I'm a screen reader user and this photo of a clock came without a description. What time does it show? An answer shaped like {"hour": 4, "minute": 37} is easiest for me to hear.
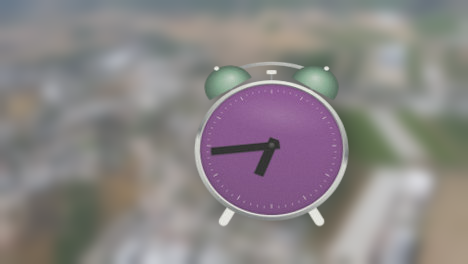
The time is {"hour": 6, "minute": 44}
